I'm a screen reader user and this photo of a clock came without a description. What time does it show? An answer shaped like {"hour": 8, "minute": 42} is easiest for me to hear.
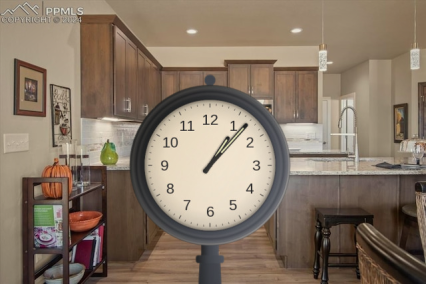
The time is {"hour": 1, "minute": 7}
